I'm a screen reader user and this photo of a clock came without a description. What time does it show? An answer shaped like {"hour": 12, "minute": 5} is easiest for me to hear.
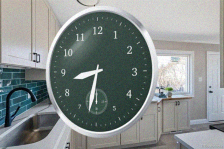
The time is {"hour": 8, "minute": 32}
